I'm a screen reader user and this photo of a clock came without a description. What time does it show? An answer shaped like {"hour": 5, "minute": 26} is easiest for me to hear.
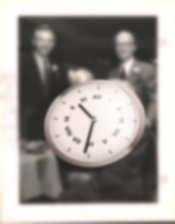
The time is {"hour": 10, "minute": 31}
